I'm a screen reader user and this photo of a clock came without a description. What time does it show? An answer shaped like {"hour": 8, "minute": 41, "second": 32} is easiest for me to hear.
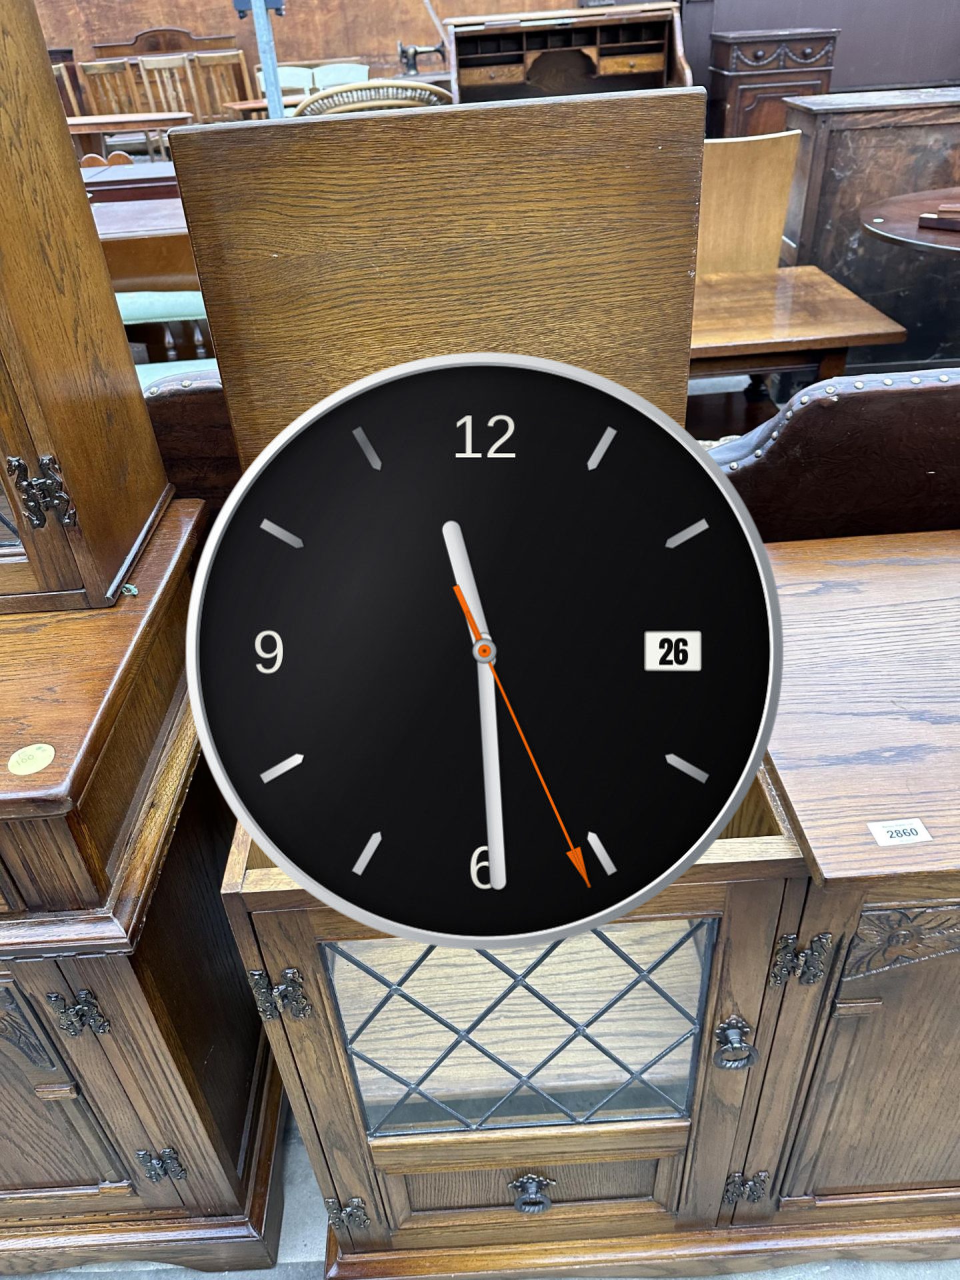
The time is {"hour": 11, "minute": 29, "second": 26}
